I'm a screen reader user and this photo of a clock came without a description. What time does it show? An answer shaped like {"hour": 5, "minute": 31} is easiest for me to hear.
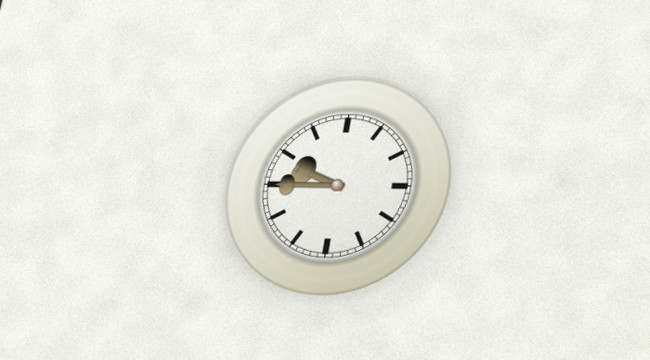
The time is {"hour": 9, "minute": 45}
